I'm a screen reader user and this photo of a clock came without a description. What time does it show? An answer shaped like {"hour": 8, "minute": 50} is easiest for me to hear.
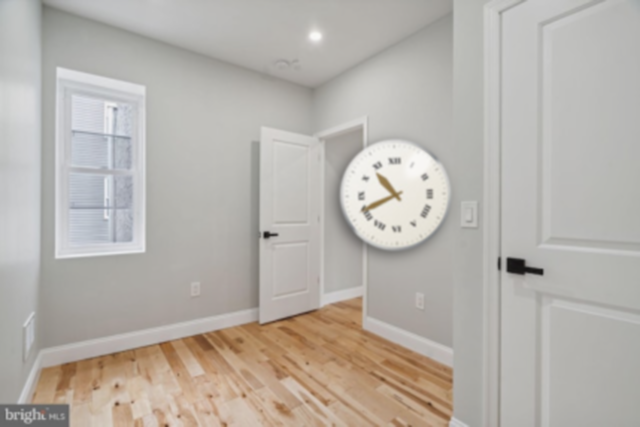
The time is {"hour": 10, "minute": 41}
